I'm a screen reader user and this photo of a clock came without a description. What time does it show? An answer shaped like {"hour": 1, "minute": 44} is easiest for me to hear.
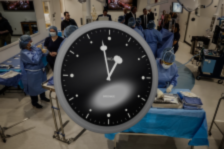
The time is {"hour": 12, "minute": 58}
